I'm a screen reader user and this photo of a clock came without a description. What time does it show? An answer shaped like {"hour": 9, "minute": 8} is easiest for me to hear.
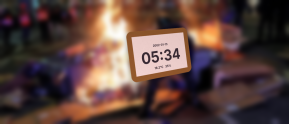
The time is {"hour": 5, "minute": 34}
